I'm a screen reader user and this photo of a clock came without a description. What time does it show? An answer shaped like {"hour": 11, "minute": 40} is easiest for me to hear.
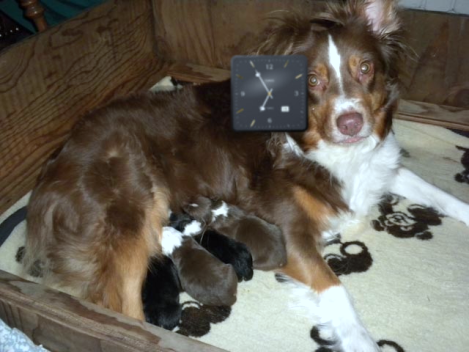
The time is {"hour": 6, "minute": 55}
